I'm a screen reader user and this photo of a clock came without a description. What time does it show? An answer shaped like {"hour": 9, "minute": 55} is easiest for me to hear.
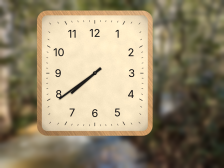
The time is {"hour": 7, "minute": 39}
